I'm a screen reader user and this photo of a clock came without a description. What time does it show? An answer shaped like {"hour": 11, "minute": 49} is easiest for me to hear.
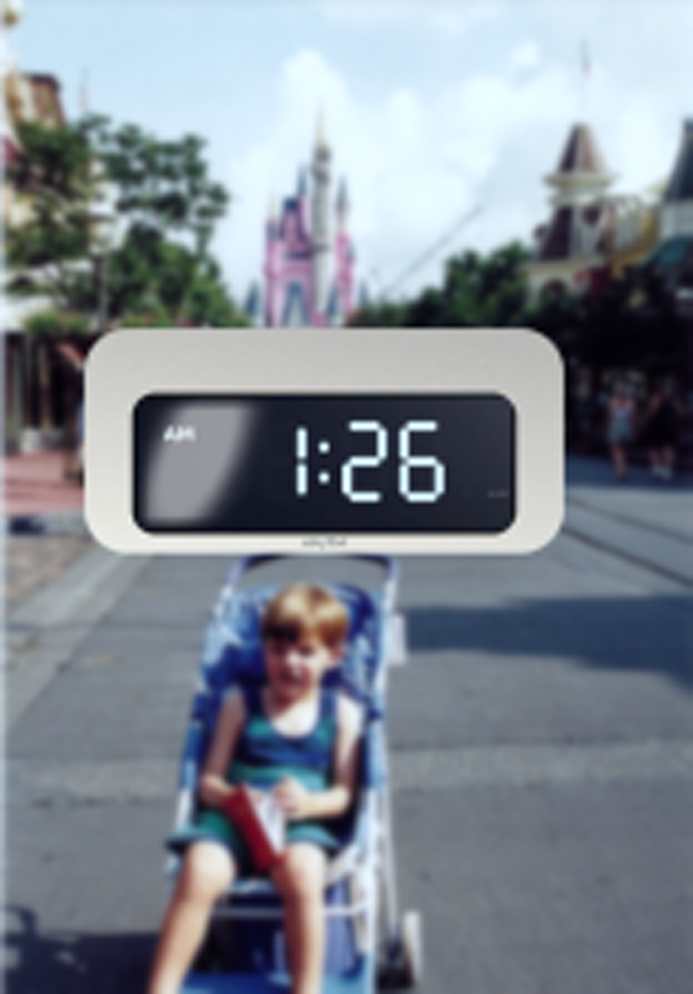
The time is {"hour": 1, "minute": 26}
